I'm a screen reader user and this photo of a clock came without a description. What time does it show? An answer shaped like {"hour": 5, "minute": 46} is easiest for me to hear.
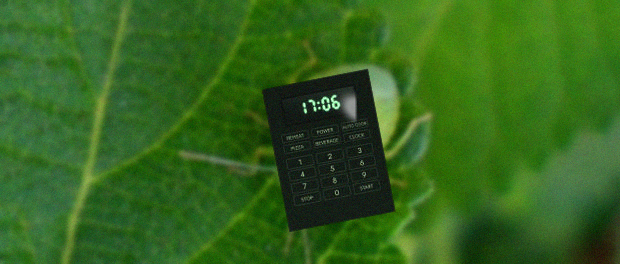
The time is {"hour": 17, "minute": 6}
